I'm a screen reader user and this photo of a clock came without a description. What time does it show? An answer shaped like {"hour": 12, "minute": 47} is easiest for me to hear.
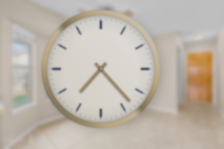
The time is {"hour": 7, "minute": 23}
